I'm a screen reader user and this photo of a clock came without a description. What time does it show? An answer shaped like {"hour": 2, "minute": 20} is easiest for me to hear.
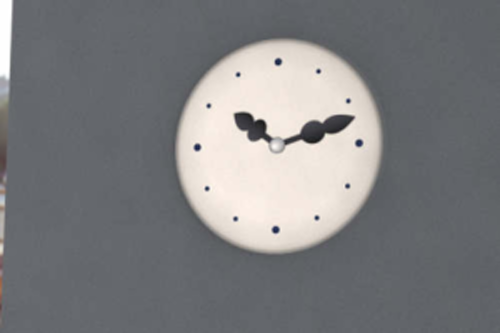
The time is {"hour": 10, "minute": 12}
